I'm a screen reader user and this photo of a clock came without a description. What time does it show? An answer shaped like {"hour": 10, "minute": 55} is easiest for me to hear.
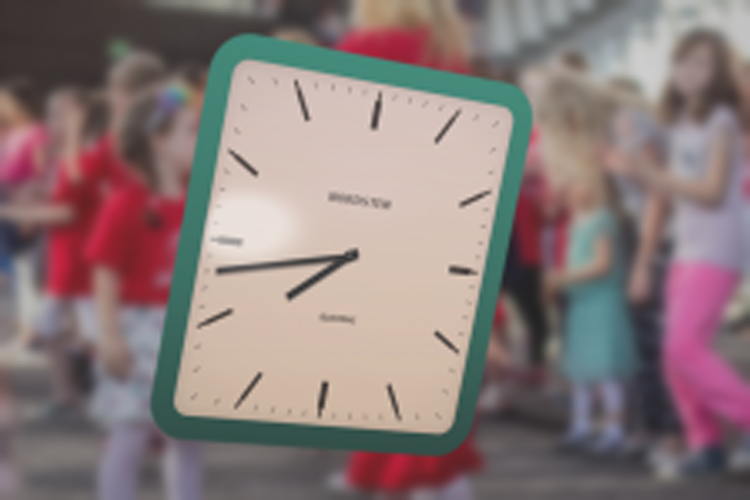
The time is {"hour": 7, "minute": 43}
